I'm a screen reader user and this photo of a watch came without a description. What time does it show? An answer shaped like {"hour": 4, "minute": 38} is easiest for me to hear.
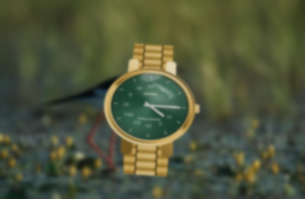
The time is {"hour": 4, "minute": 15}
